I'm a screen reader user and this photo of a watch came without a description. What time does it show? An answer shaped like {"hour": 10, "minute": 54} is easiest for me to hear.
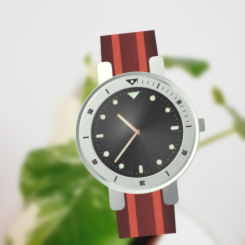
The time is {"hour": 10, "minute": 37}
